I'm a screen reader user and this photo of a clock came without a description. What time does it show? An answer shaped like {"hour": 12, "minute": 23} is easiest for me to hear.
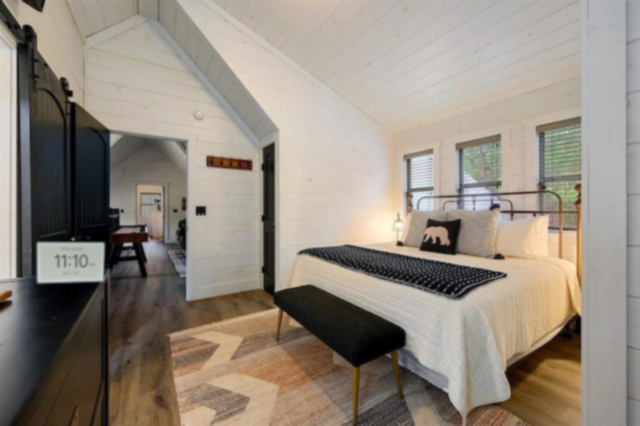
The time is {"hour": 11, "minute": 10}
